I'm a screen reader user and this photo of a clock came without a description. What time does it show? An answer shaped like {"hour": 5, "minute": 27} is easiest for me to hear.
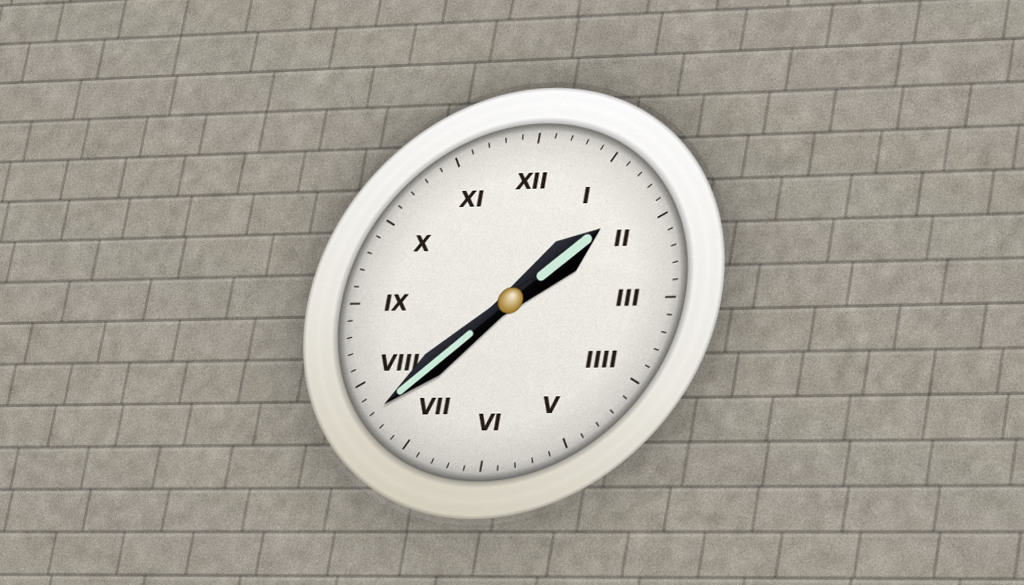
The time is {"hour": 1, "minute": 38}
